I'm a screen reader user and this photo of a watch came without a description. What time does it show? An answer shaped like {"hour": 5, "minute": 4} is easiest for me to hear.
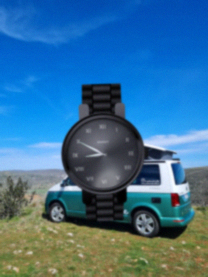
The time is {"hour": 8, "minute": 50}
